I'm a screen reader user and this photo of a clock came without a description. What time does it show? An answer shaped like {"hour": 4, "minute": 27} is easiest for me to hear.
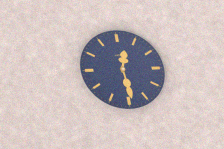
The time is {"hour": 12, "minute": 29}
